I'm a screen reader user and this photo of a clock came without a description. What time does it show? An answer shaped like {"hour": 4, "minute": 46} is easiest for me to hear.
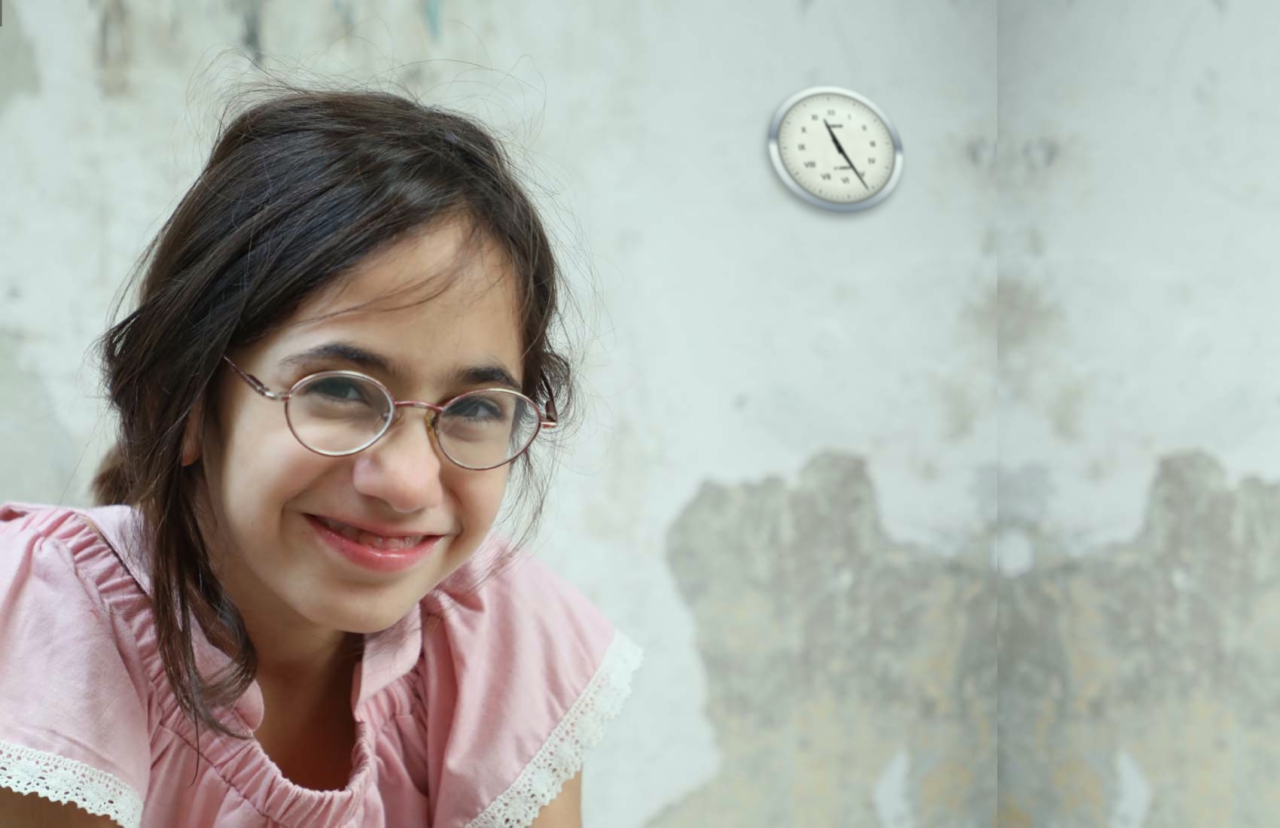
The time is {"hour": 11, "minute": 26}
